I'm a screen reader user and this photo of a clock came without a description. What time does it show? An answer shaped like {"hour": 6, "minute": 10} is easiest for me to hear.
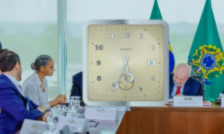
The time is {"hour": 5, "minute": 34}
